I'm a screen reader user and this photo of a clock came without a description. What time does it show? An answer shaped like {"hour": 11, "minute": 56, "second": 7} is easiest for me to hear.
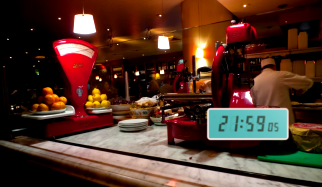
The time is {"hour": 21, "minute": 59, "second": 5}
